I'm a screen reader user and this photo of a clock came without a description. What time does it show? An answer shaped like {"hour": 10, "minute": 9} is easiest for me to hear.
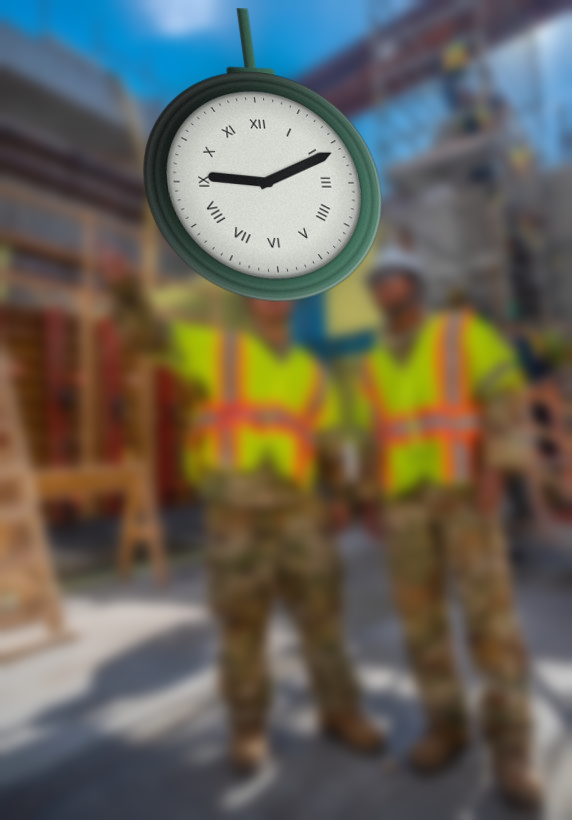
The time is {"hour": 9, "minute": 11}
